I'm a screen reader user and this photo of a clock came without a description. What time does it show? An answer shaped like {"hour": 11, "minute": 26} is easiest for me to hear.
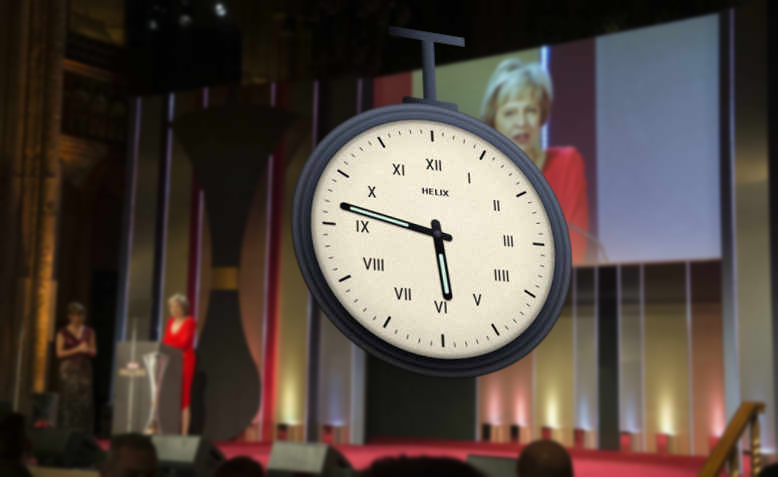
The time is {"hour": 5, "minute": 47}
